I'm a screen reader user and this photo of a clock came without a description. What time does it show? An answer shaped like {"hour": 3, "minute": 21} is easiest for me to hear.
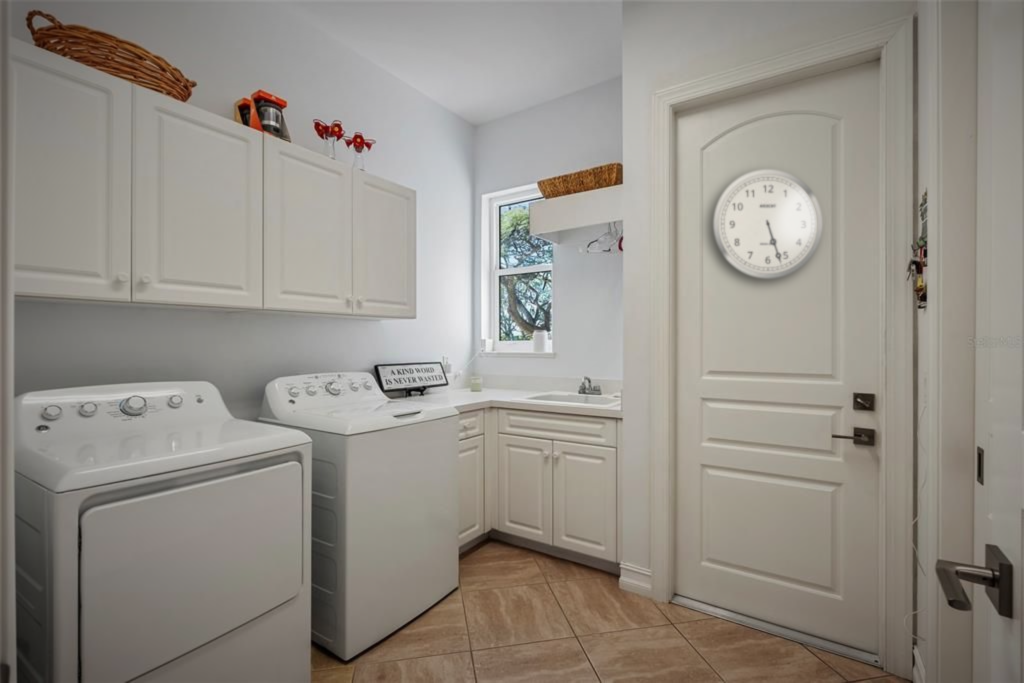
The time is {"hour": 5, "minute": 27}
